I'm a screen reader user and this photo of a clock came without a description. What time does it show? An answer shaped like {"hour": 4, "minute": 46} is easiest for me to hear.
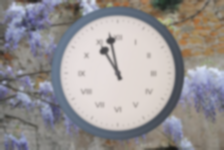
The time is {"hour": 10, "minute": 58}
